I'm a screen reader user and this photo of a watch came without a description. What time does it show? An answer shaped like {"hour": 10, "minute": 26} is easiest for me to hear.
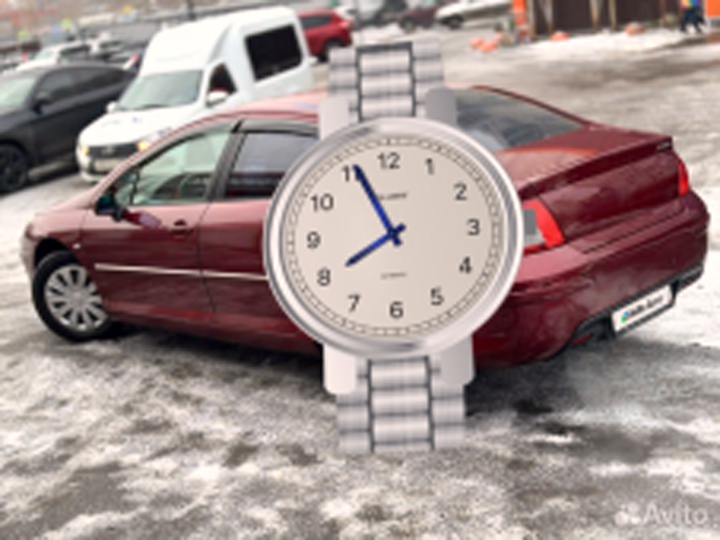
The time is {"hour": 7, "minute": 56}
